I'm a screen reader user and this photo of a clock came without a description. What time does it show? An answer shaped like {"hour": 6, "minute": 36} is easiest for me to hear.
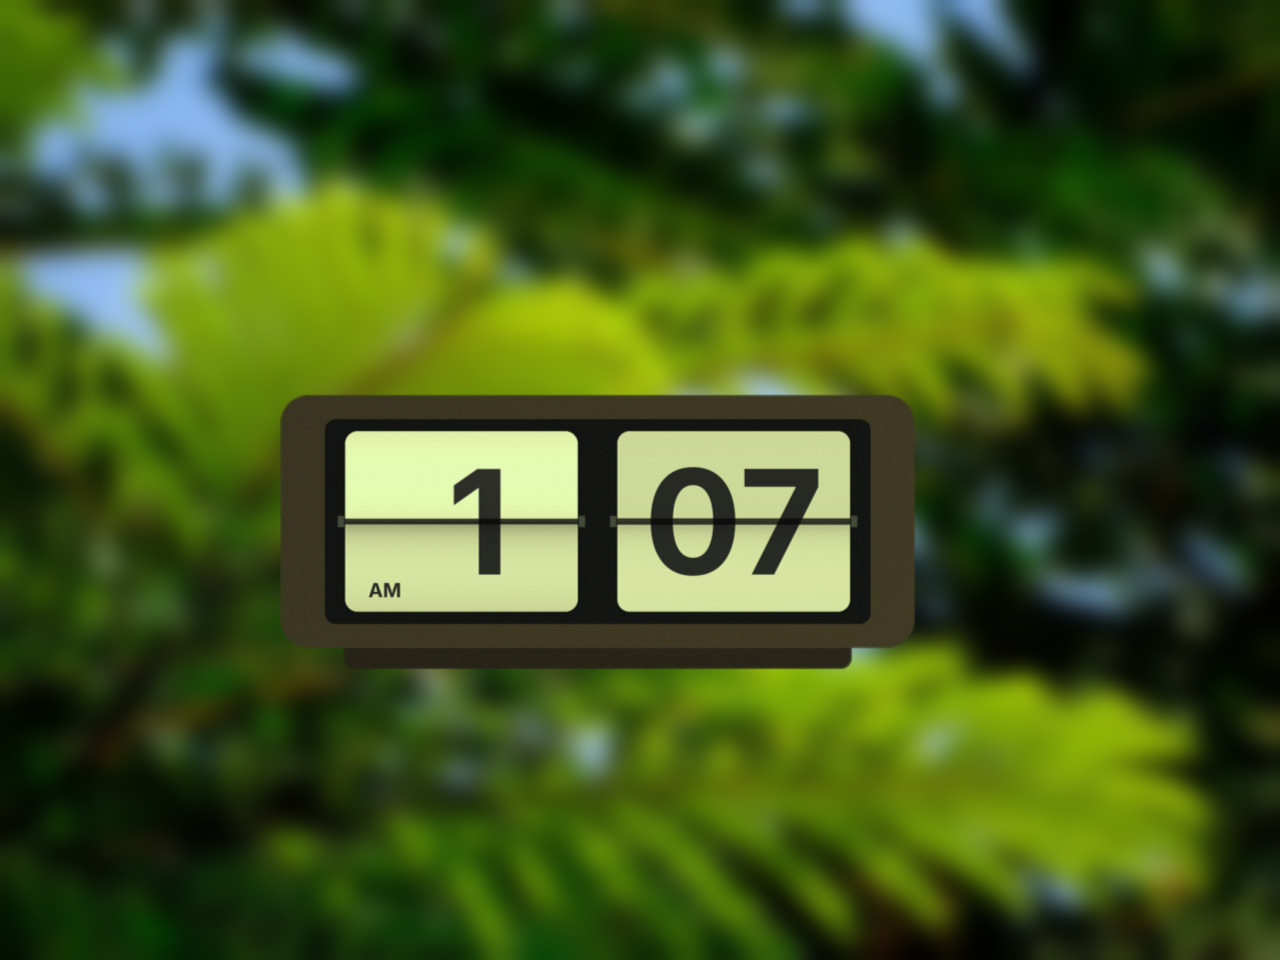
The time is {"hour": 1, "minute": 7}
